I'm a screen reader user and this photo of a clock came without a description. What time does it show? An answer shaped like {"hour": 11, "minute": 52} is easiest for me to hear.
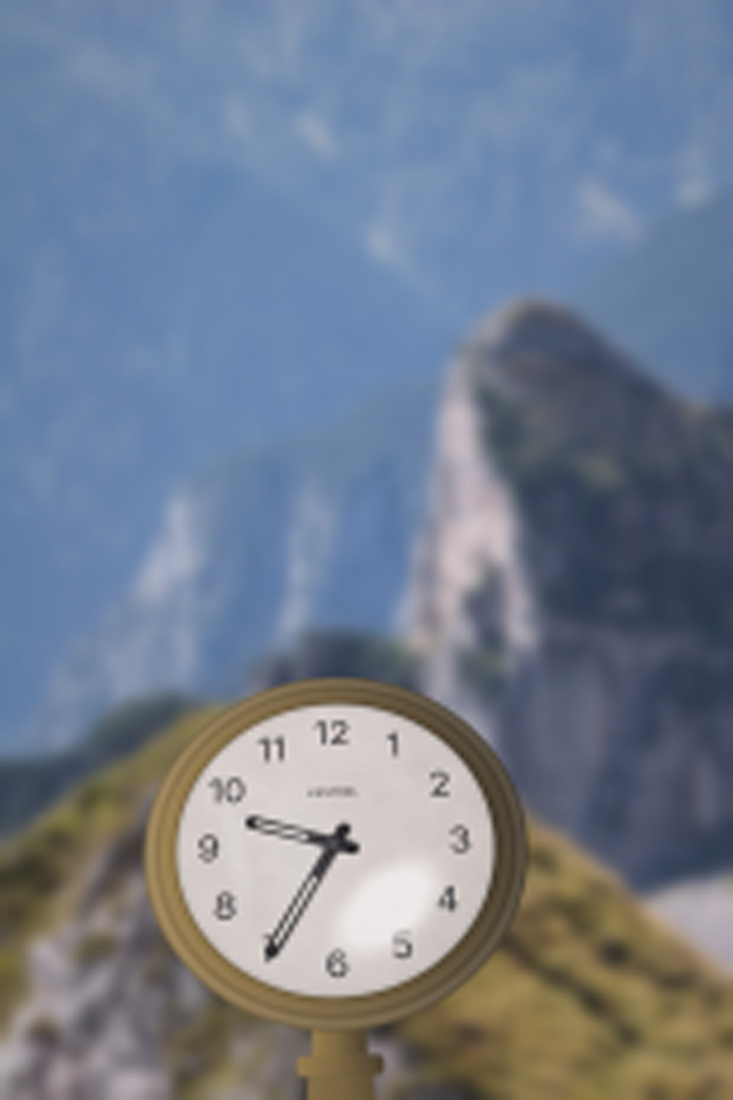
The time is {"hour": 9, "minute": 35}
